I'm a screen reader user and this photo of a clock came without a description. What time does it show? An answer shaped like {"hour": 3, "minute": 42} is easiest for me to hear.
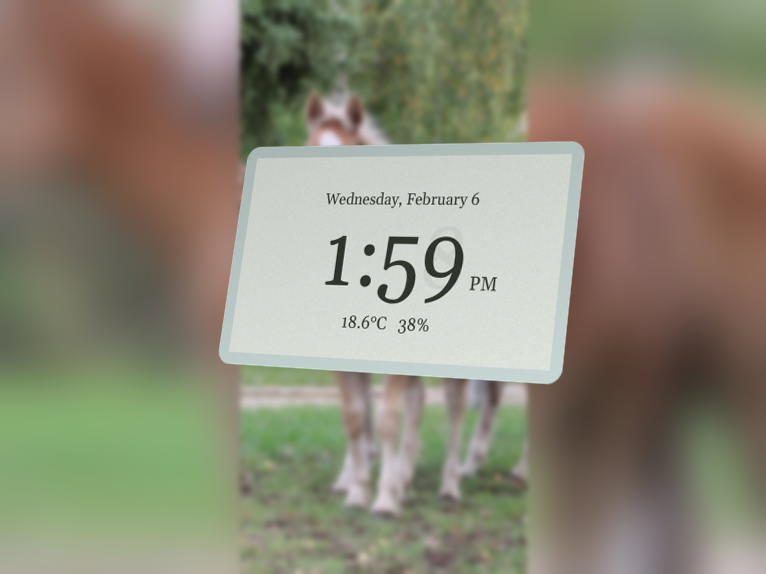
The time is {"hour": 1, "minute": 59}
